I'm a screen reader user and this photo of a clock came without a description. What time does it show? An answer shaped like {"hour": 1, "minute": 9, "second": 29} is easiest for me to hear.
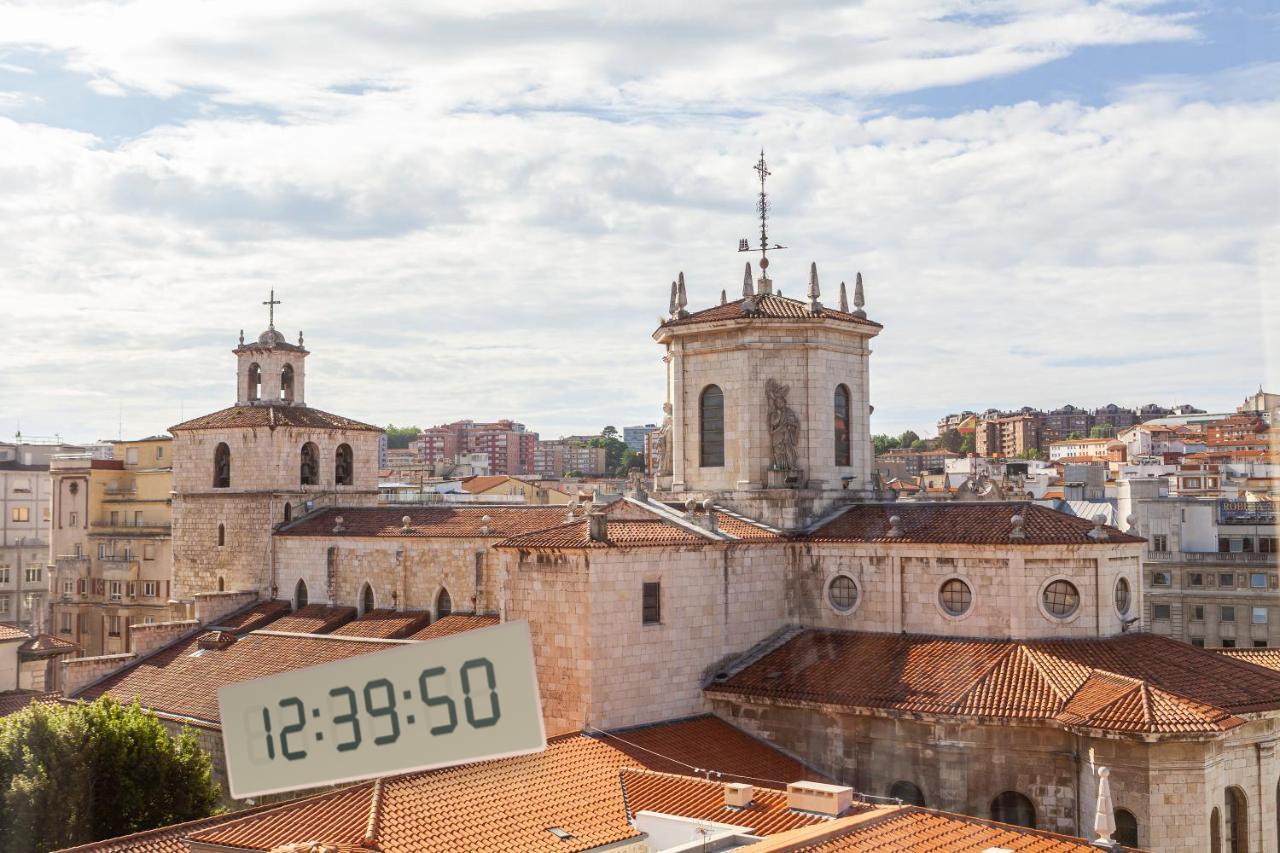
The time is {"hour": 12, "minute": 39, "second": 50}
